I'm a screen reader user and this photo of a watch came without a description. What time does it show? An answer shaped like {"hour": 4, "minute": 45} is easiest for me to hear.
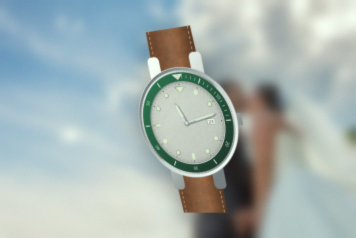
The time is {"hour": 11, "minute": 13}
